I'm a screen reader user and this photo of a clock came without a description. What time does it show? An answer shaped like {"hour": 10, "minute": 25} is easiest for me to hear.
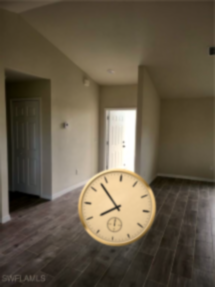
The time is {"hour": 7, "minute": 53}
